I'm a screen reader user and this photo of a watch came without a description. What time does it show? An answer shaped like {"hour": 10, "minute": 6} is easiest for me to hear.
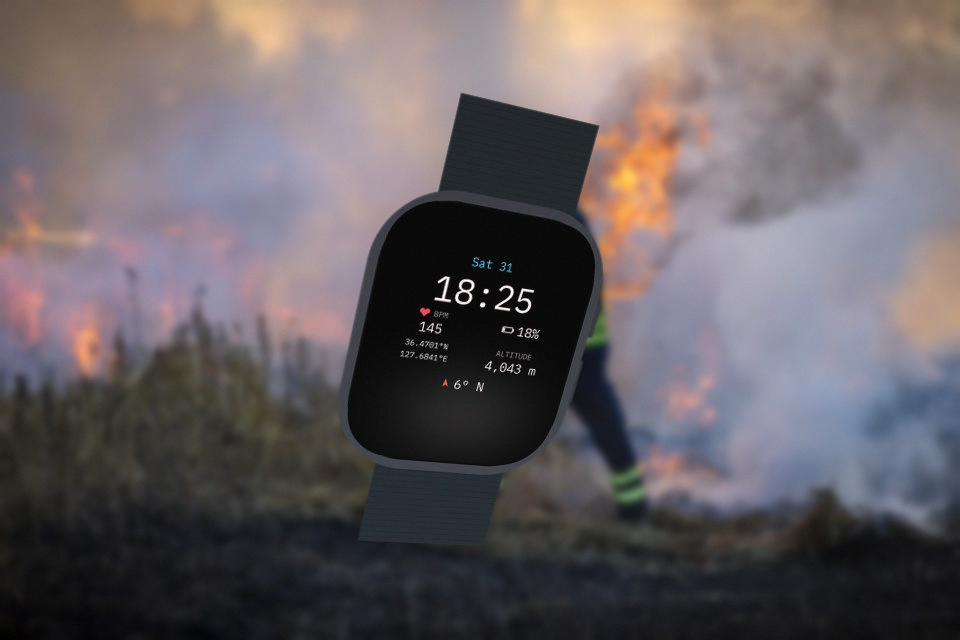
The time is {"hour": 18, "minute": 25}
